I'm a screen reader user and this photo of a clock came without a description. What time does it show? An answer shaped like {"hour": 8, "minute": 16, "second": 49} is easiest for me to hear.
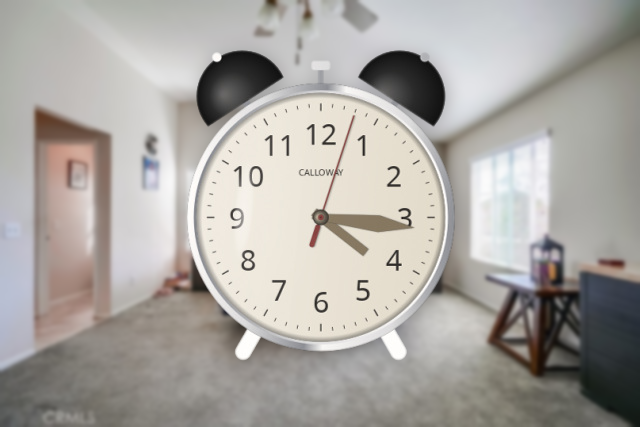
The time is {"hour": 4, "minute": 16, "second": 3}
